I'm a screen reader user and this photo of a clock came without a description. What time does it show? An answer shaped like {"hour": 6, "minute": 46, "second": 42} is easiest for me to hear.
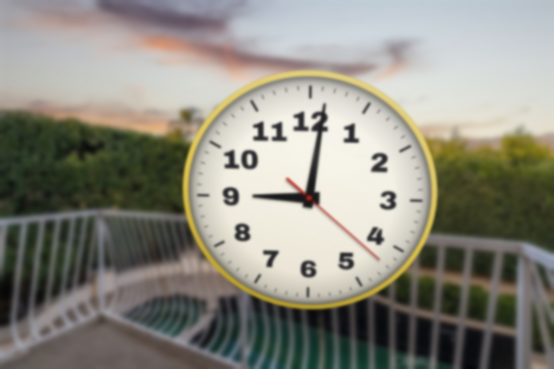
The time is {"hour": 9, "minute": 1, "second": 22}
